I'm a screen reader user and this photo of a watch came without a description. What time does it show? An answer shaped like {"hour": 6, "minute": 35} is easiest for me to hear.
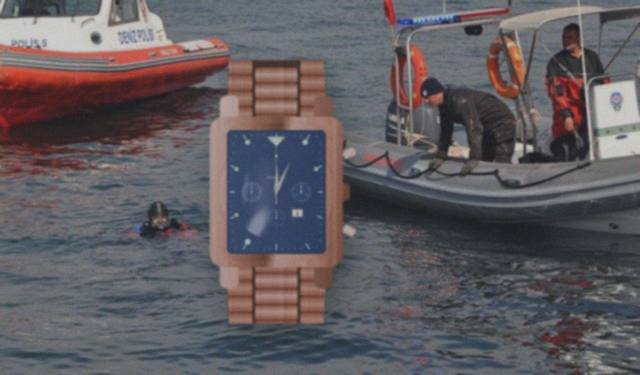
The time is {"hour": 12, "minute": 4}
